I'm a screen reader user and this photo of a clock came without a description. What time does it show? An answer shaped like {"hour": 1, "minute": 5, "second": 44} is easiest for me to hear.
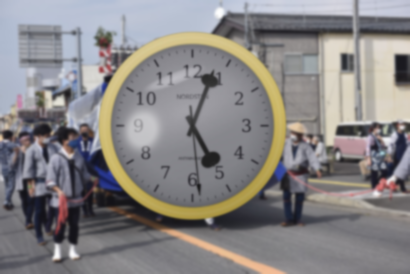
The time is {"hour": 5, "minute": 3, "second": 29}
